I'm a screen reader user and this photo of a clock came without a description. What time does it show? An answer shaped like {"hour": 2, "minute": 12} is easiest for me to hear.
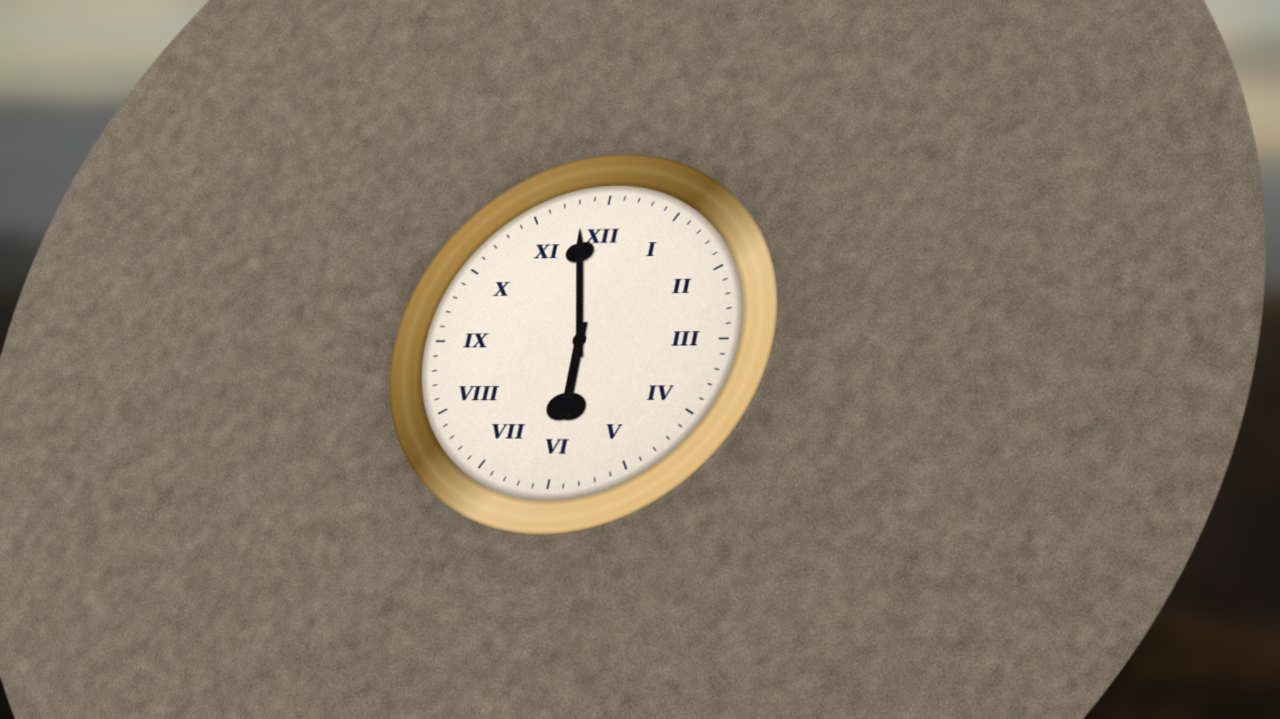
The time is {"hour": 5, "minute": 58}
